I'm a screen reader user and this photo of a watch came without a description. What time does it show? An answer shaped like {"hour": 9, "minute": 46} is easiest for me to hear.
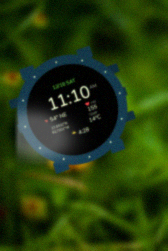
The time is {"hour": 11, "minute": 10}
